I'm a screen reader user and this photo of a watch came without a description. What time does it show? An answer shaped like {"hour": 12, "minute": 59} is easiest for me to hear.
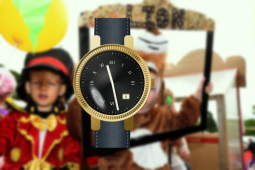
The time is {"hour": 11, "minute": 28}
